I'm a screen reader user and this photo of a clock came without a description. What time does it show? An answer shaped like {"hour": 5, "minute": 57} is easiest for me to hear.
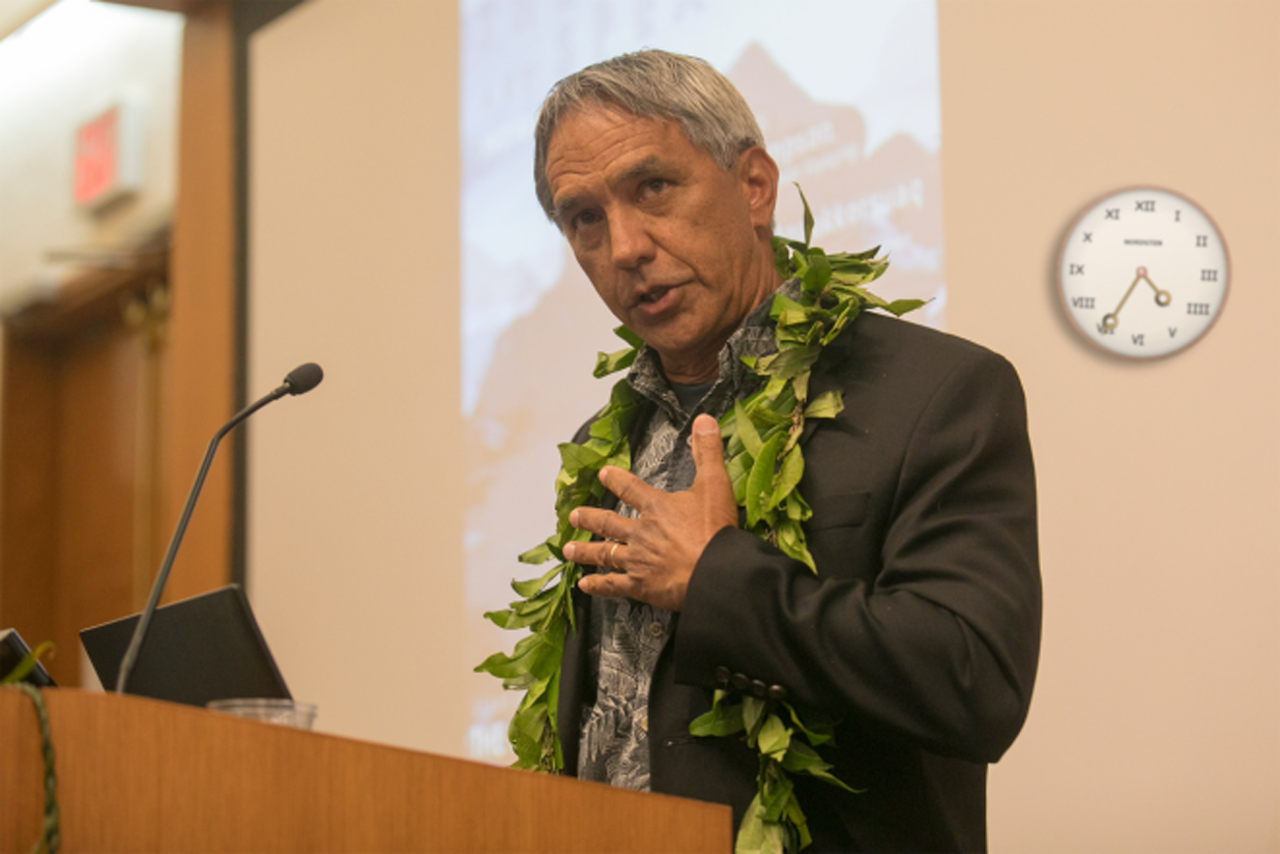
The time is {"hour": 4, "minute": 35}
